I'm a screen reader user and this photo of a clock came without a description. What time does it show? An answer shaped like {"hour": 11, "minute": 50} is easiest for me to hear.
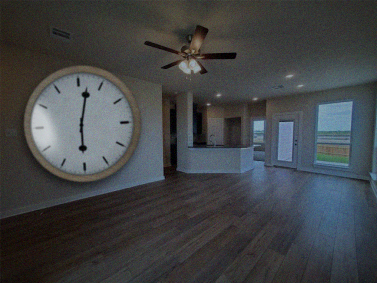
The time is {"hour": 6, "minute": 2}
